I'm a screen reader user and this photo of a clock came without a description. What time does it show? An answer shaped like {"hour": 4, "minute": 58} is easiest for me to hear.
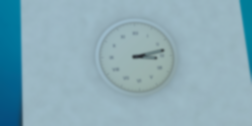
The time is {"hour": 3, "minute": 13}
